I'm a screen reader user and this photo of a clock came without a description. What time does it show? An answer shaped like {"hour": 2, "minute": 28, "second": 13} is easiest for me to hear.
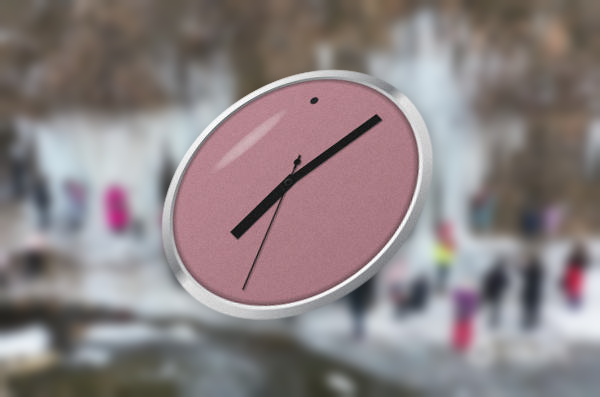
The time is {"hour": 7, "minute": 7, "second": 31}
